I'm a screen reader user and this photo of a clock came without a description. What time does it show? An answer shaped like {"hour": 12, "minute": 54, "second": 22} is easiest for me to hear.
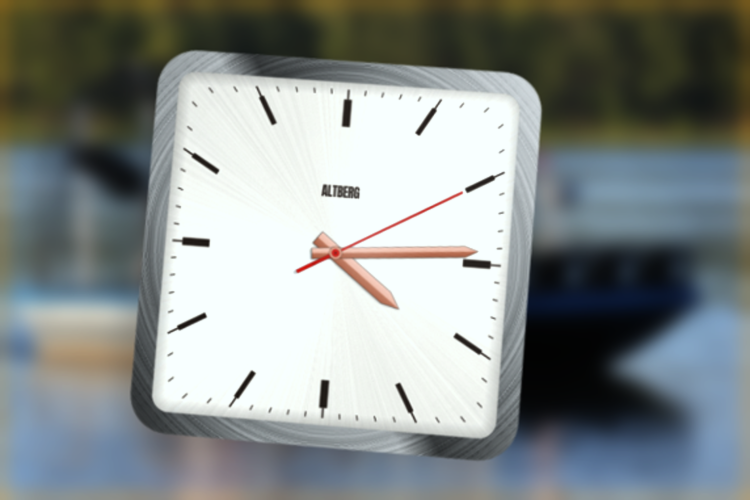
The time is {"hour": 4, "minute": 14, "second": 10}
